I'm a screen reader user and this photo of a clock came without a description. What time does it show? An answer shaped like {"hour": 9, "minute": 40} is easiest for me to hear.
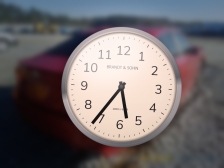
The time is {"hour": 5, "minute": 36}
